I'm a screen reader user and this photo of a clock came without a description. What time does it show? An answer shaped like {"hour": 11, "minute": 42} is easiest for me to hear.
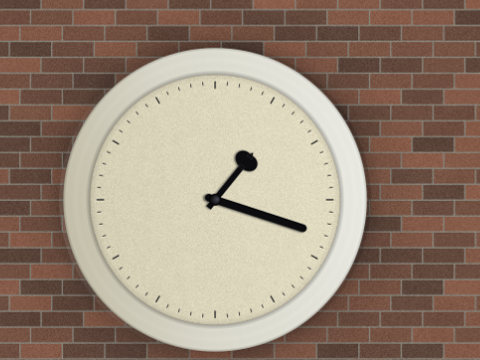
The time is {"hour": 1, "minute": 18}
